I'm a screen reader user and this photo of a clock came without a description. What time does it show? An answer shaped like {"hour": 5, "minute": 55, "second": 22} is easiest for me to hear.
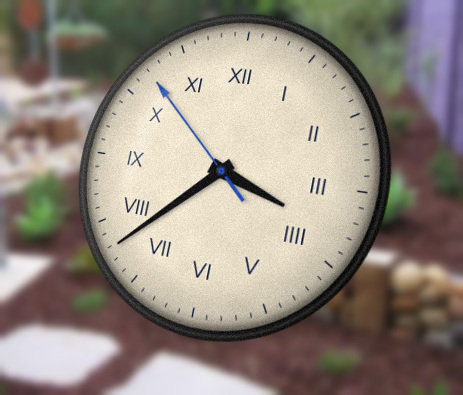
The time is {"hour": 3, "minute": 37, "second": 52}
